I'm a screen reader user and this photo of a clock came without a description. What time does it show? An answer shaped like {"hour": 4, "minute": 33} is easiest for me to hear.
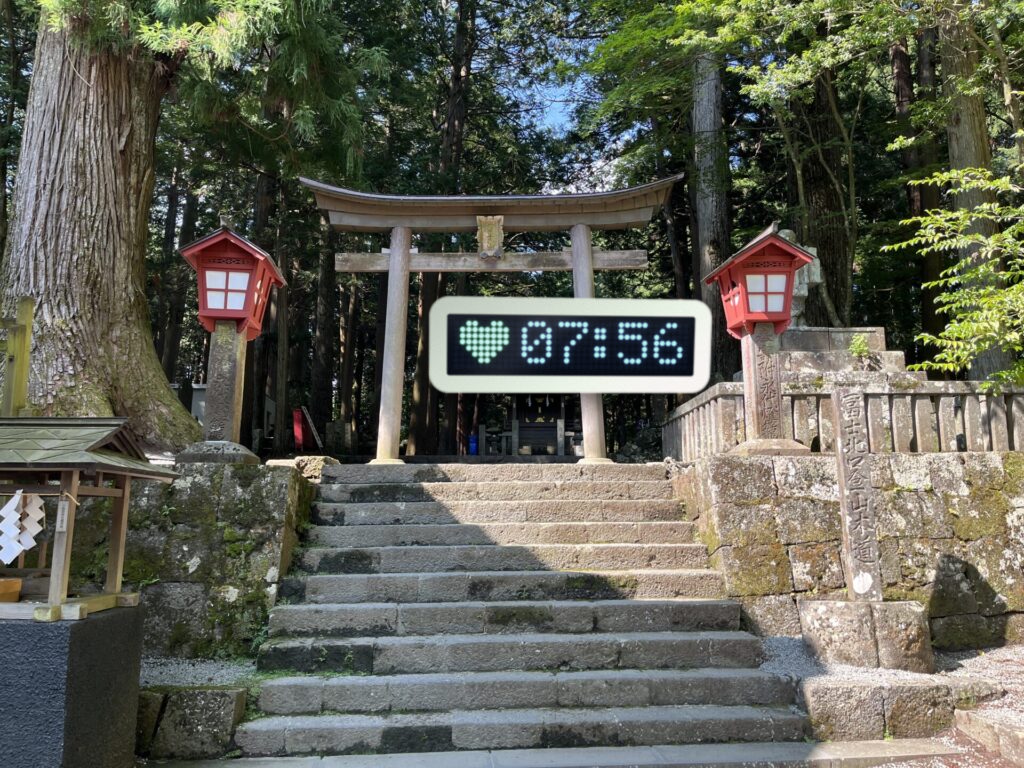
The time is {"hour": 7, "minute": 56}
